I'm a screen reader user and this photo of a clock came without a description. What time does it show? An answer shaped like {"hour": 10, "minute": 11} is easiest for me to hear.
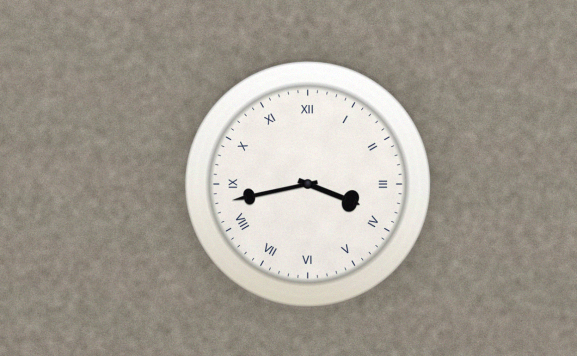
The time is {"hour": 3, "minute": 43}
